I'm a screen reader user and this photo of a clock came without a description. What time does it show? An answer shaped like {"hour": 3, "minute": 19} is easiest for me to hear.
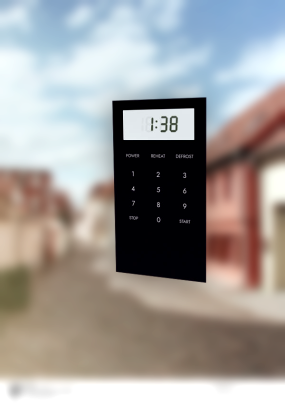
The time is {"hour": 1, "minute": 38}
